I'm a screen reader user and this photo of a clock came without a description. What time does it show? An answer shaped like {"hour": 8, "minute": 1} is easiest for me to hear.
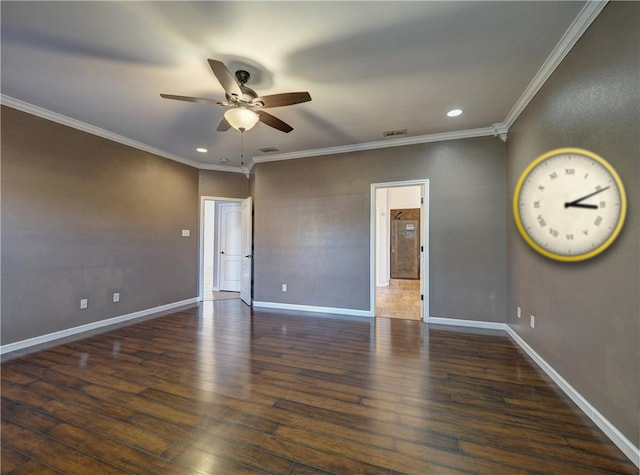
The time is {"hour": 3, "minute": 11}
